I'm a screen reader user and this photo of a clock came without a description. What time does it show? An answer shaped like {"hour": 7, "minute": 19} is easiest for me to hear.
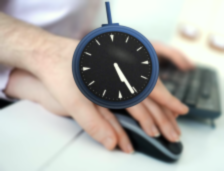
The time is {"hour": 5, "minute": 26}
